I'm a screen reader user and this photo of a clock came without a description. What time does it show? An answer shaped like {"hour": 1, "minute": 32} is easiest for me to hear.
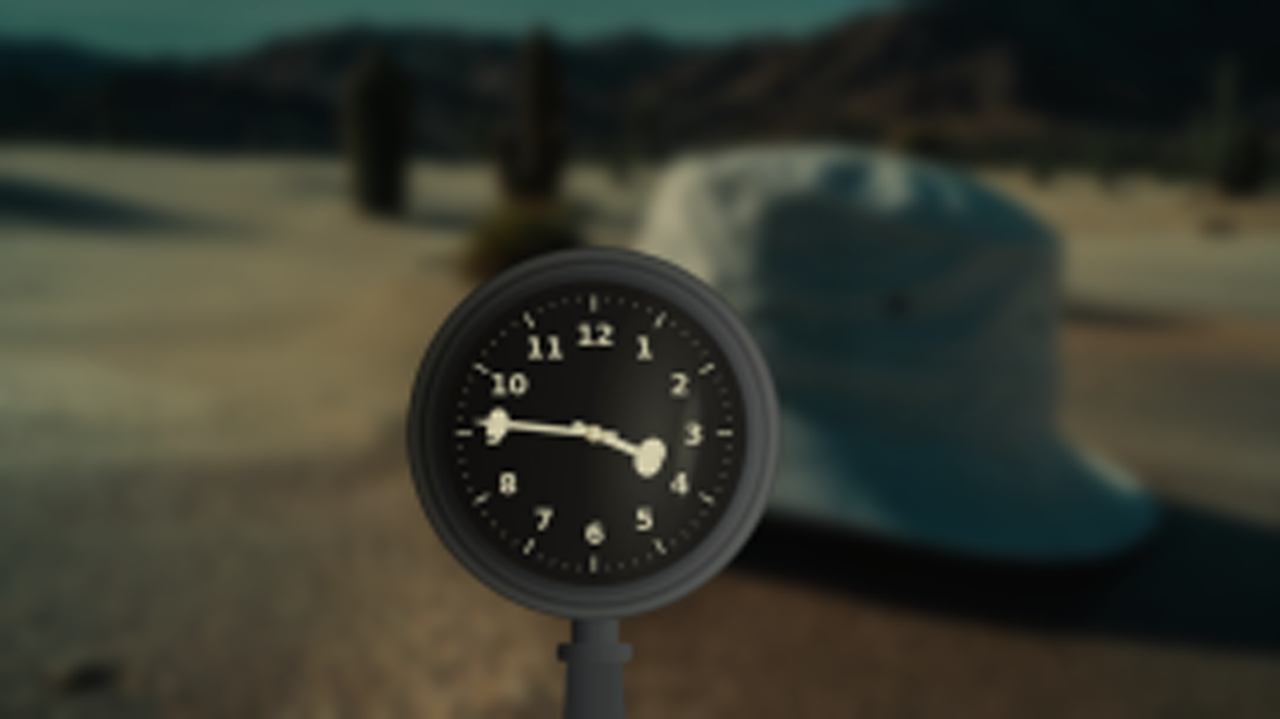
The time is {"hour": 3, "minute": 46}
